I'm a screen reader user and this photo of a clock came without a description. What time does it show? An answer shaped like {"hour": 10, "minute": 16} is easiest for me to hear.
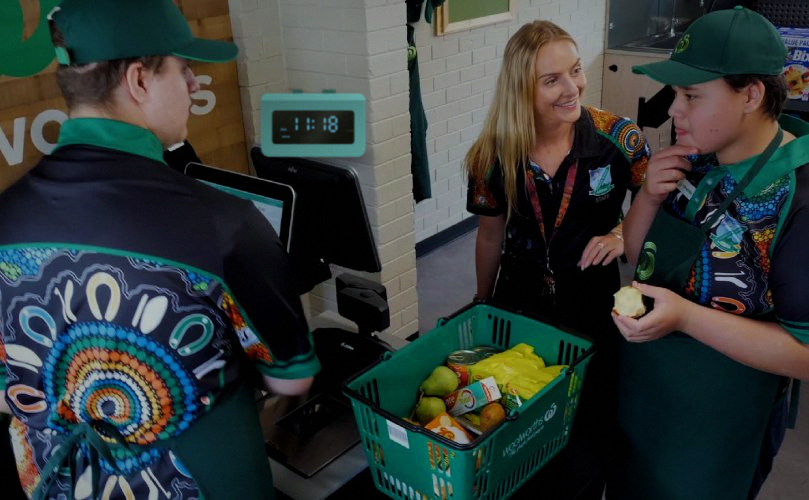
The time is {"hour": 11, "minute": 18}
